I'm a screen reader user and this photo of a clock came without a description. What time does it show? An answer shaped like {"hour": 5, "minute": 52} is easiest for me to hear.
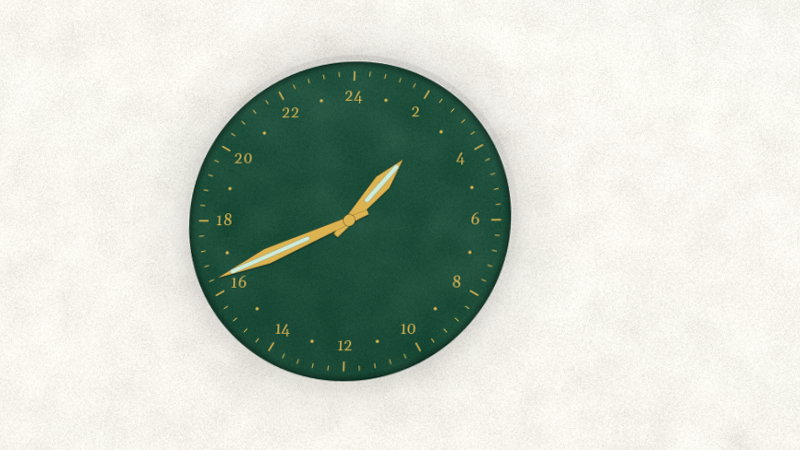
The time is {"hour": 2, "minute": 41}
